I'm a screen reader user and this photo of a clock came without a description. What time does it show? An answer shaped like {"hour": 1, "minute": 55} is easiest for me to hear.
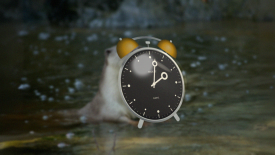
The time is {"hour": 2, "minute": 2}
